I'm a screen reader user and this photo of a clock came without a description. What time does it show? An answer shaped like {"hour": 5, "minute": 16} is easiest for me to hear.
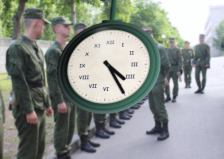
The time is {"hour": 4, "minute": 25}
